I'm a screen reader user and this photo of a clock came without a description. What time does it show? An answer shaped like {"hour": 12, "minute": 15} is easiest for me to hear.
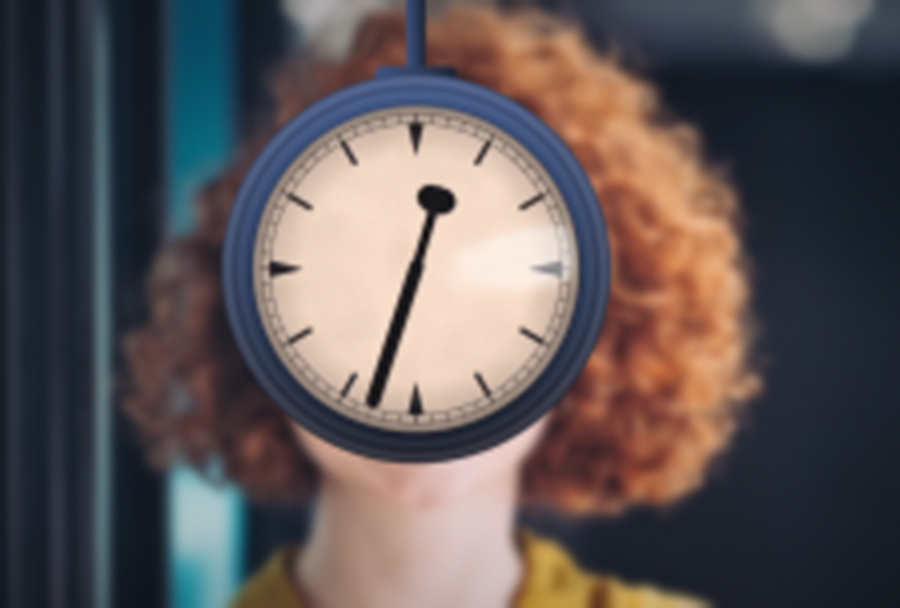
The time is {"hour": 12, "minute": 33}
